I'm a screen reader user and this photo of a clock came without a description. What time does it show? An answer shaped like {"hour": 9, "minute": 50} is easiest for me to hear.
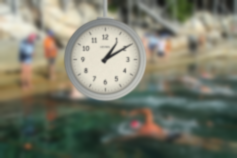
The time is {"hour": 1, "minute": 10}
